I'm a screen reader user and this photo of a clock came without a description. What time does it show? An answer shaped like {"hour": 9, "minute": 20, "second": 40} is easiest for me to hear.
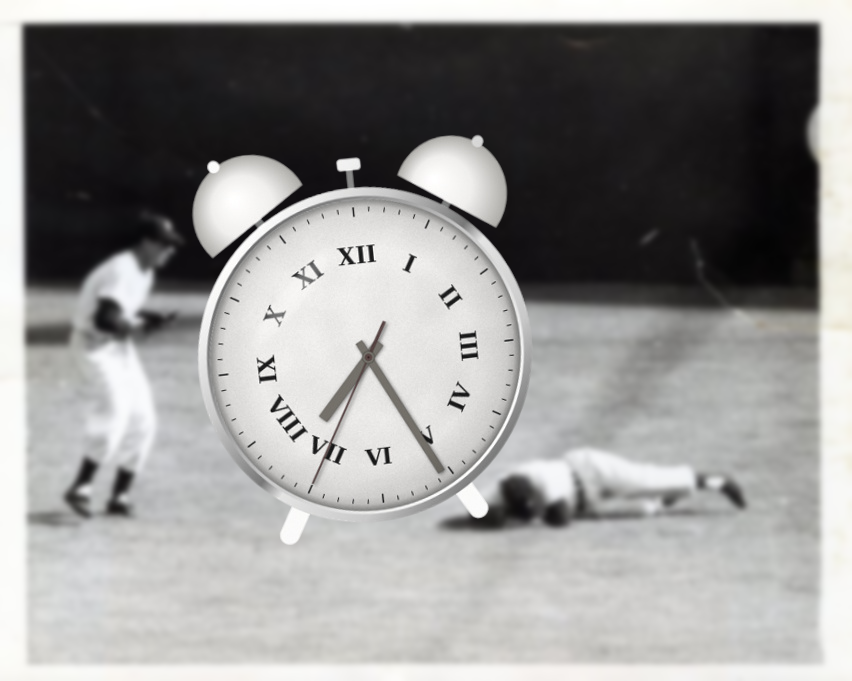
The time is {"hour": 7, "minute": 25, "second": 35}
